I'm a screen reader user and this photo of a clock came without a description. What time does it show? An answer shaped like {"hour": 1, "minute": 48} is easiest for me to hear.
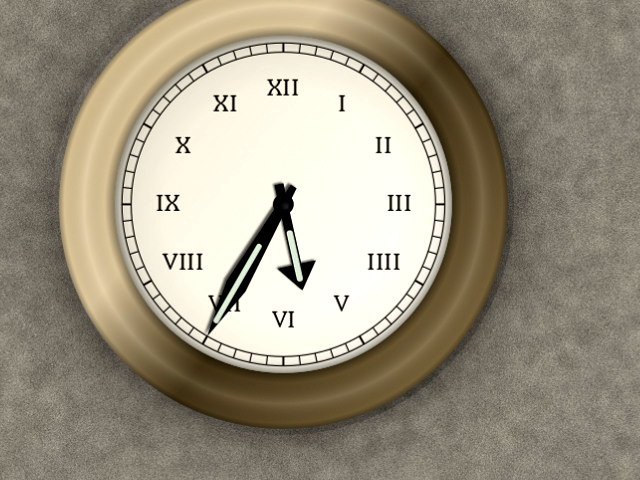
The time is {"hour": 5, "minute": 35}
